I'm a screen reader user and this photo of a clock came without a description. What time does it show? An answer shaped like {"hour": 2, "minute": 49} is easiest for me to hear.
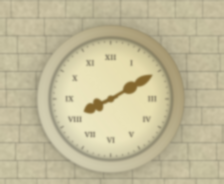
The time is {"hour": 8, "minute": 10}
